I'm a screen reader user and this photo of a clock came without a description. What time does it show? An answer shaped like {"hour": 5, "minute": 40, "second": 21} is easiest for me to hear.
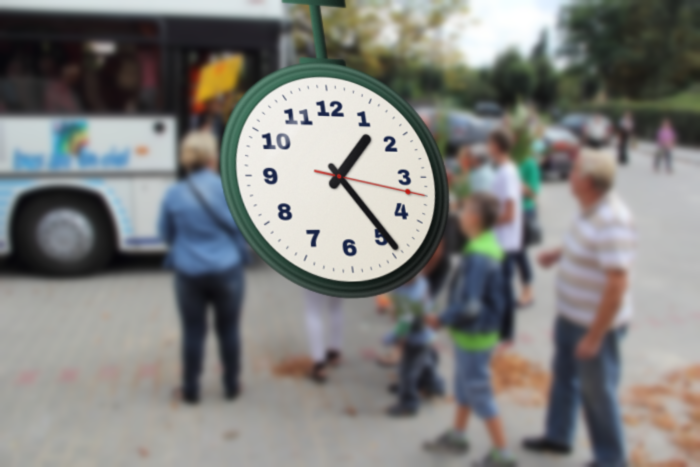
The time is {"hour": 1, "minute": 24, "second": 17}
